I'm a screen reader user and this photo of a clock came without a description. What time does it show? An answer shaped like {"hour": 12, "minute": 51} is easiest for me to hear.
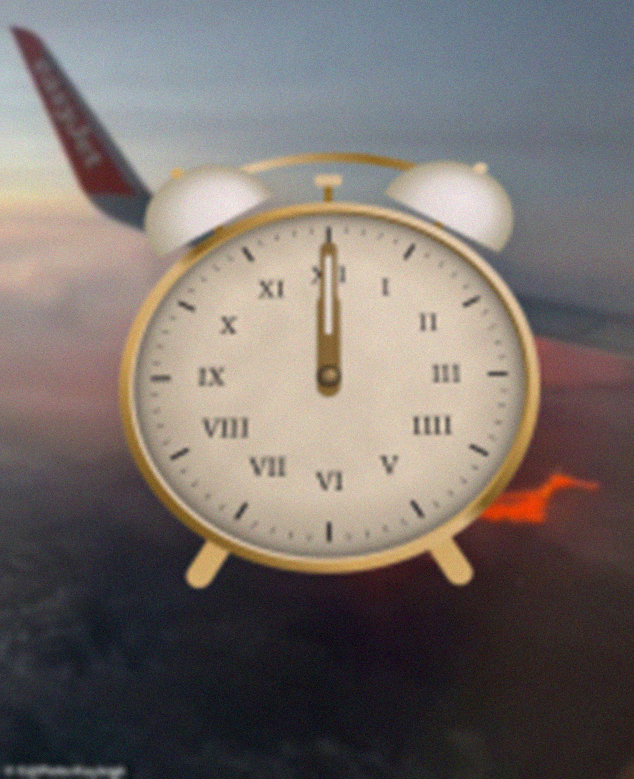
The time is {"hour": 12, "minute": 0}
